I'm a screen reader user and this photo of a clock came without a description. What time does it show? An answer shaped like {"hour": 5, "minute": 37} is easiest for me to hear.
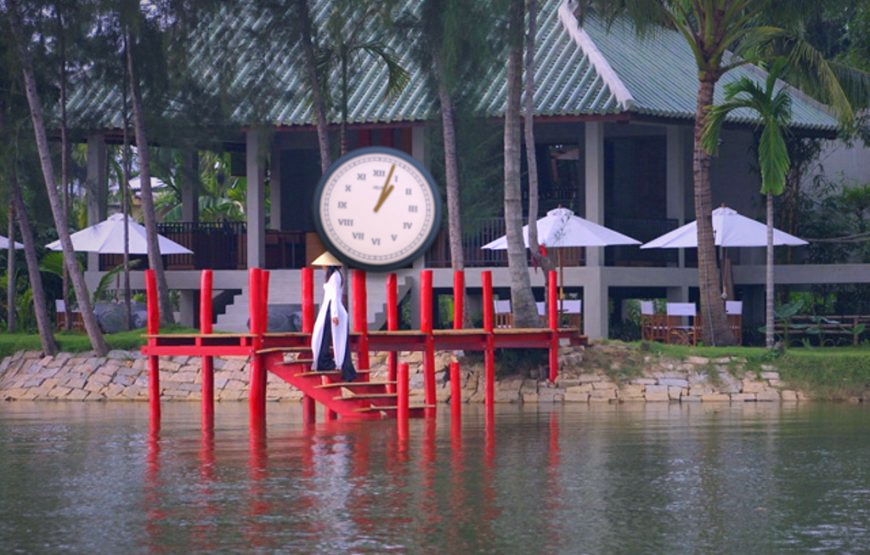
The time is {"hour": 1, "minute": 3}
